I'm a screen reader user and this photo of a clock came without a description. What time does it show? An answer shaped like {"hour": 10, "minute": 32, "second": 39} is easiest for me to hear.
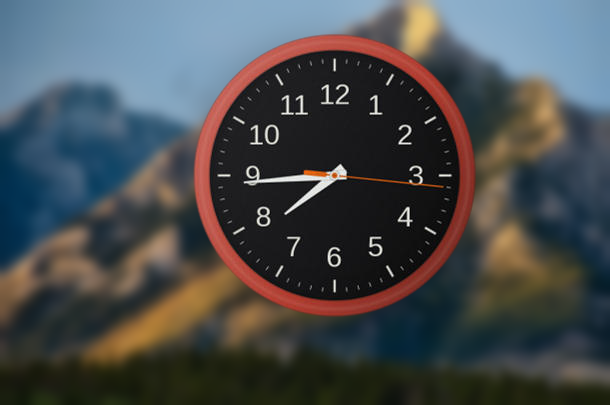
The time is {"hour": 7, "minute": 44, "second": 16}
